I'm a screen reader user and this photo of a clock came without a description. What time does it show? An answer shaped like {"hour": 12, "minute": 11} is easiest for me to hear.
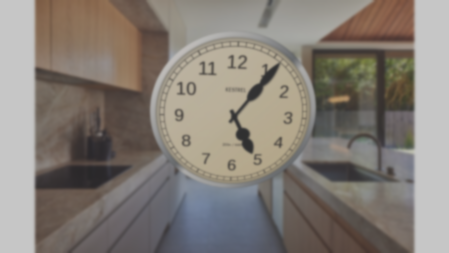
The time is {"hour": 5, "minute": 6}
